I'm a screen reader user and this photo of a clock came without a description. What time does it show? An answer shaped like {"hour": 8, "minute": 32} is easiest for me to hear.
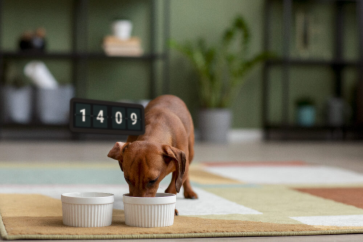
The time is {"hour": 14, "minute": 9}
